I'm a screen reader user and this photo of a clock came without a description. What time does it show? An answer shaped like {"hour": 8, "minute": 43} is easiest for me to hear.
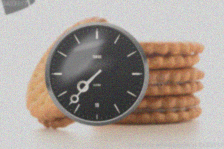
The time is {"hour": 7, "minute": 37}
